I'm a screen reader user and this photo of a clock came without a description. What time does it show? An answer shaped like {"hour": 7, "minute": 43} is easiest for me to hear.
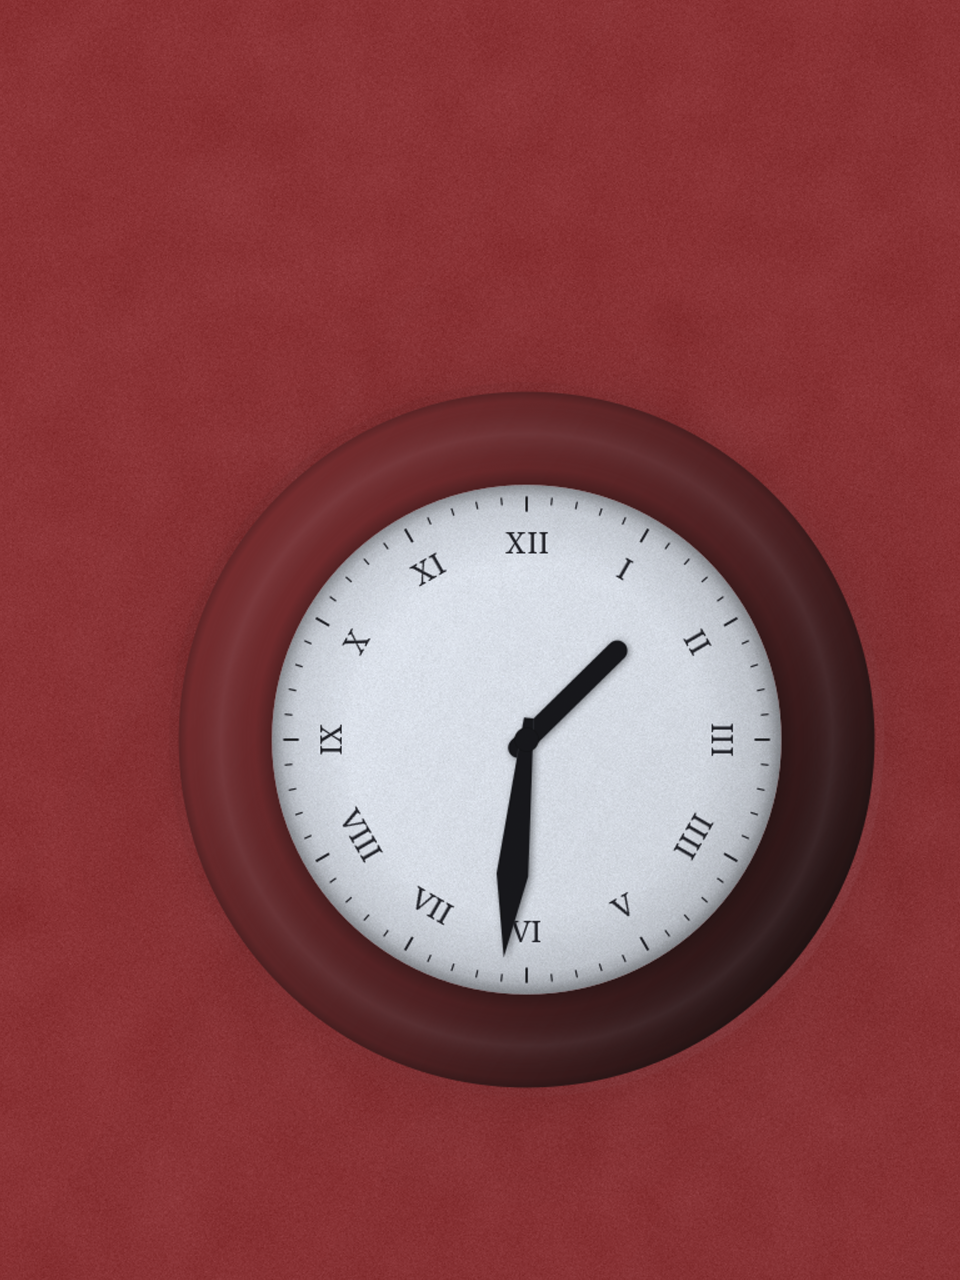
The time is {"hour": 1, "minute": 31}
